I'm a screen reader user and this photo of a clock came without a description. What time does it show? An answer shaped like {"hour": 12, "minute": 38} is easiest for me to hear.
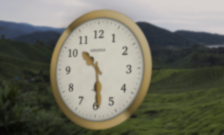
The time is {"hour": 10, "minute": 29}
